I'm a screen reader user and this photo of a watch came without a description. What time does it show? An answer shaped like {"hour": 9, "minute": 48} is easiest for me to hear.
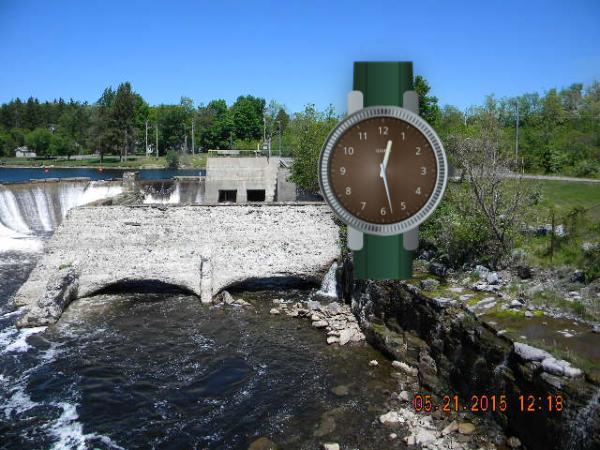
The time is {"hour": 12, "minute": 28}
